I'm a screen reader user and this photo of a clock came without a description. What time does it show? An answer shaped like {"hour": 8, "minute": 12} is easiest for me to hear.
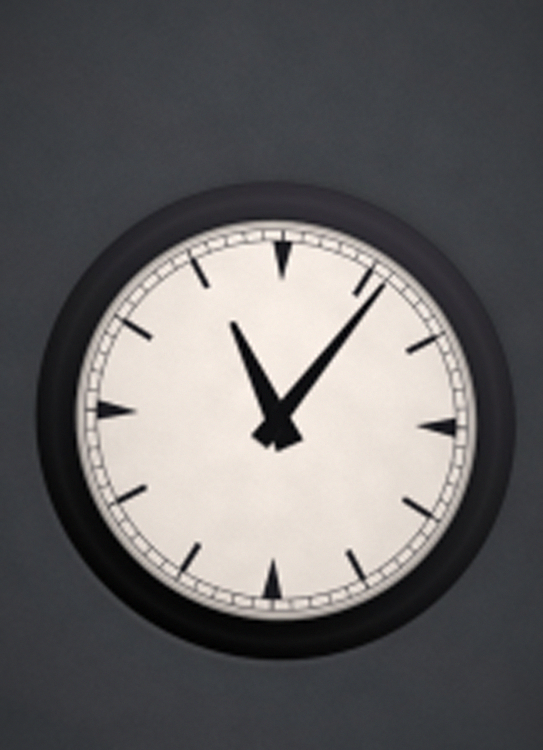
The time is {"hour": 11, "minute": 6}
